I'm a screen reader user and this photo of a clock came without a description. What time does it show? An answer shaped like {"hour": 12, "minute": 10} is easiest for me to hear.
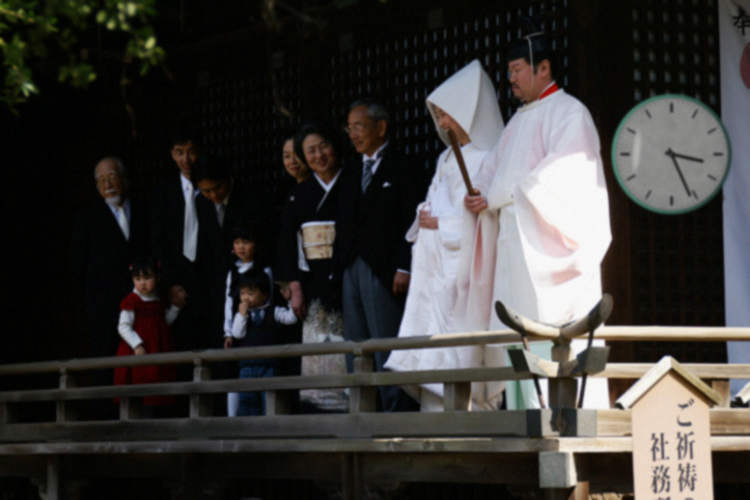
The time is {"hour": 3, "minute": 26}
